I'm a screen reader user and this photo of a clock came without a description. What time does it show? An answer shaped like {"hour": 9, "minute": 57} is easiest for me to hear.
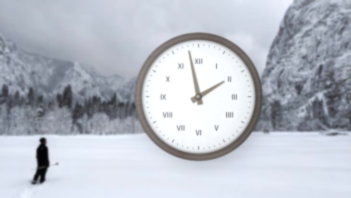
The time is {"hour": 1, "minute": 58}
